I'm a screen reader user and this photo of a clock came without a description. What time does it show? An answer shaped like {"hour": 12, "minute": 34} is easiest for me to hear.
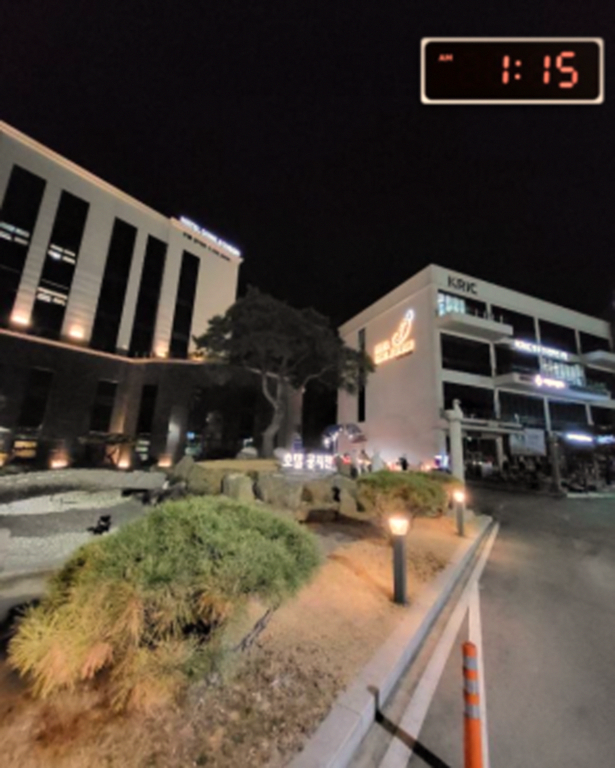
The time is {"hour": 1, "minute": 15}
